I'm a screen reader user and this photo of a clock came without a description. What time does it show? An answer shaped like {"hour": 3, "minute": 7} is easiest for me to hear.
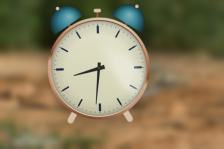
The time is {"hour": 8, "minute": 31}
